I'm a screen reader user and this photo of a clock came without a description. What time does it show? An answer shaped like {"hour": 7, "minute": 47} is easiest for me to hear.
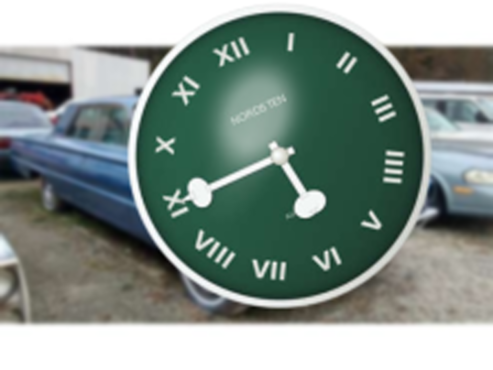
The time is {"hour": 5, "minute": 45}
